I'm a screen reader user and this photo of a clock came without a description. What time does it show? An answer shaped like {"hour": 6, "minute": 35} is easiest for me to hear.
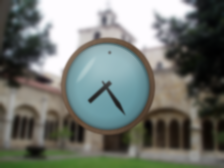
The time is {"hour": 7, "minute": 23}
